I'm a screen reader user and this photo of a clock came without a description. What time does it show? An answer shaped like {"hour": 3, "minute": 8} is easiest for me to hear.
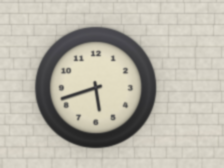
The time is {"hour": 5, "minute": 42}
